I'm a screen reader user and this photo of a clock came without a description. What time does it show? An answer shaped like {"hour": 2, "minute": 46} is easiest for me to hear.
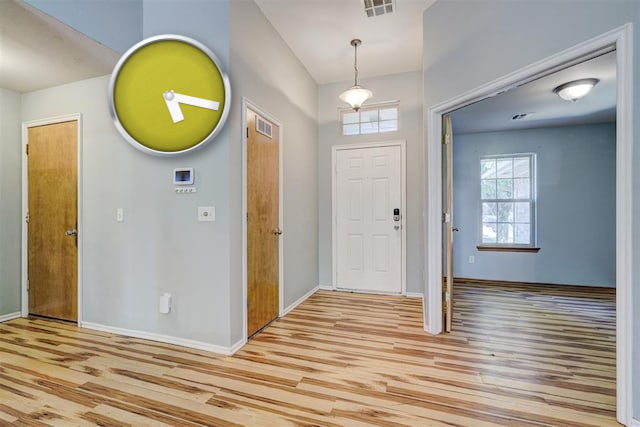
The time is {"hour": 5, "minute": 17}
